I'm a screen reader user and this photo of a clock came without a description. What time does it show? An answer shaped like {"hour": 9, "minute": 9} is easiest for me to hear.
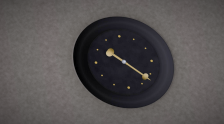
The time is {"hour": 10, "minute": 22}
